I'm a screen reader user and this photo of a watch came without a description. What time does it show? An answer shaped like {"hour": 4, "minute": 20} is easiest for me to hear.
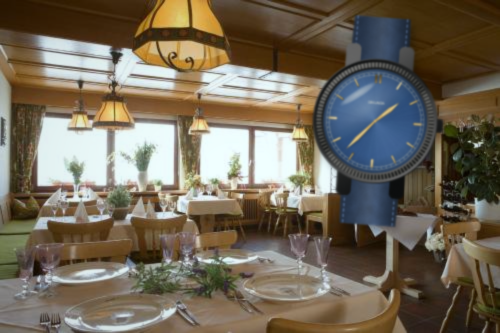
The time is {"hour": 1, "minute": 37}
